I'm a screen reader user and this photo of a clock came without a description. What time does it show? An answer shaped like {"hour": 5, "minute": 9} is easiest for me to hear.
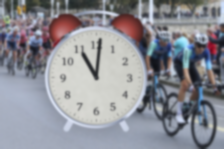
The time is {"hour": 11, "minute": 1}
